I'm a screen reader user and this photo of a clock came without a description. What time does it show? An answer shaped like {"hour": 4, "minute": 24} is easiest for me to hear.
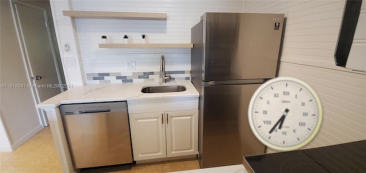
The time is {"hour": 6, "minute": 36}
